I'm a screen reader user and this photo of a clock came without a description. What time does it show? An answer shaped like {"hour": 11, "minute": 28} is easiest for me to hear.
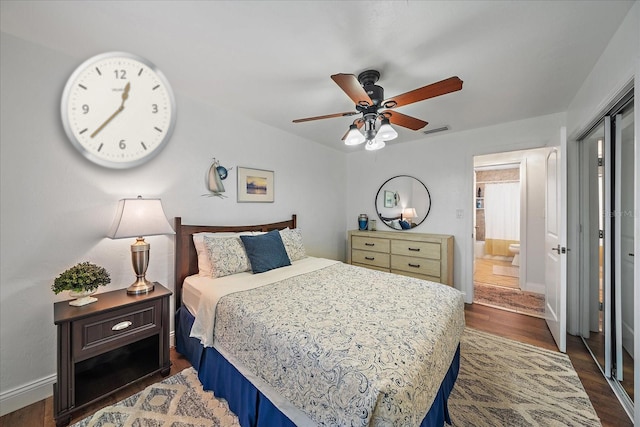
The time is {"hour": 12, "minute": 38}
